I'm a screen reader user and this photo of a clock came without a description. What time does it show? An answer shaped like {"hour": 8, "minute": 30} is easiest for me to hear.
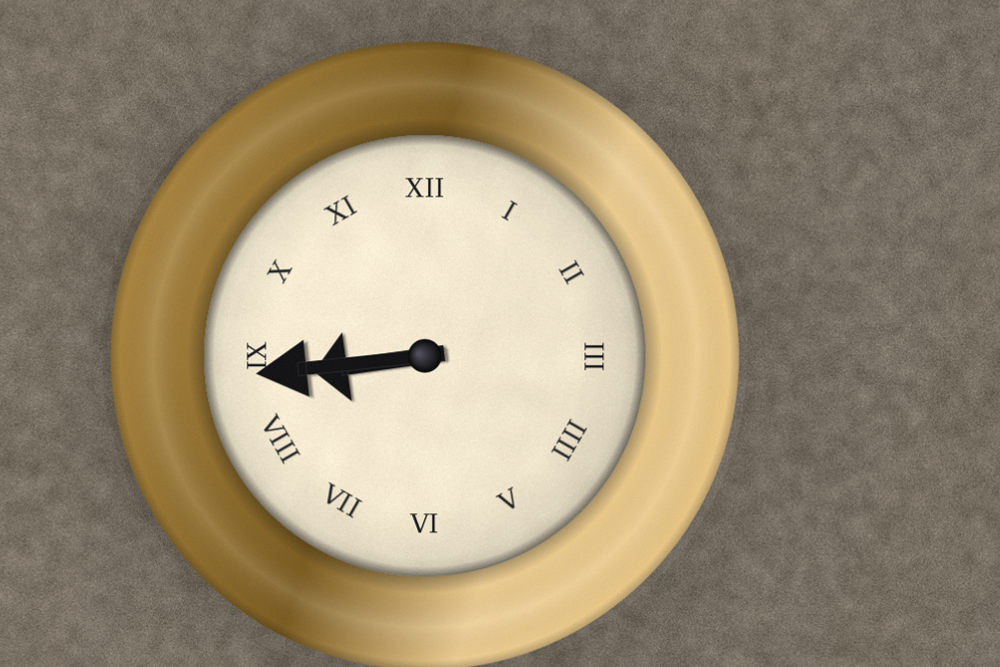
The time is {"hour": 8, "minute": 44}
